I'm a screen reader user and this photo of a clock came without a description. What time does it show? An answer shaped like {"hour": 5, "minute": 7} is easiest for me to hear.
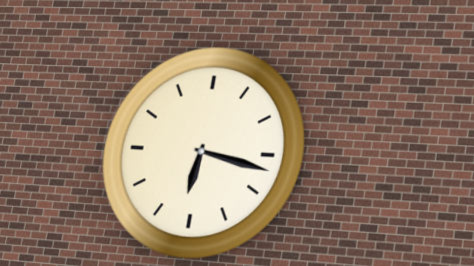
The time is {"hour": 6, "minute": 17}
